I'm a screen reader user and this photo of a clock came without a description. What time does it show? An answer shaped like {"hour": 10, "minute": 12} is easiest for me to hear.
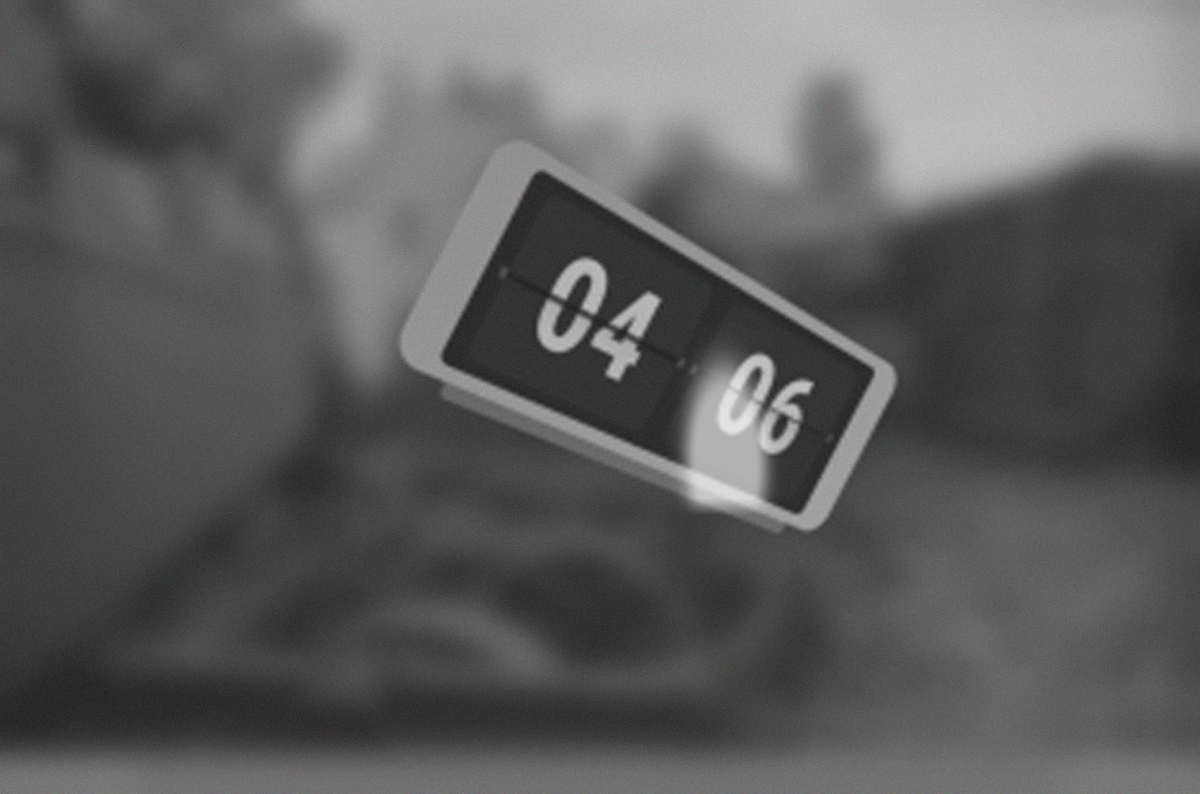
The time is {"hour": 4, "minute": 6}
